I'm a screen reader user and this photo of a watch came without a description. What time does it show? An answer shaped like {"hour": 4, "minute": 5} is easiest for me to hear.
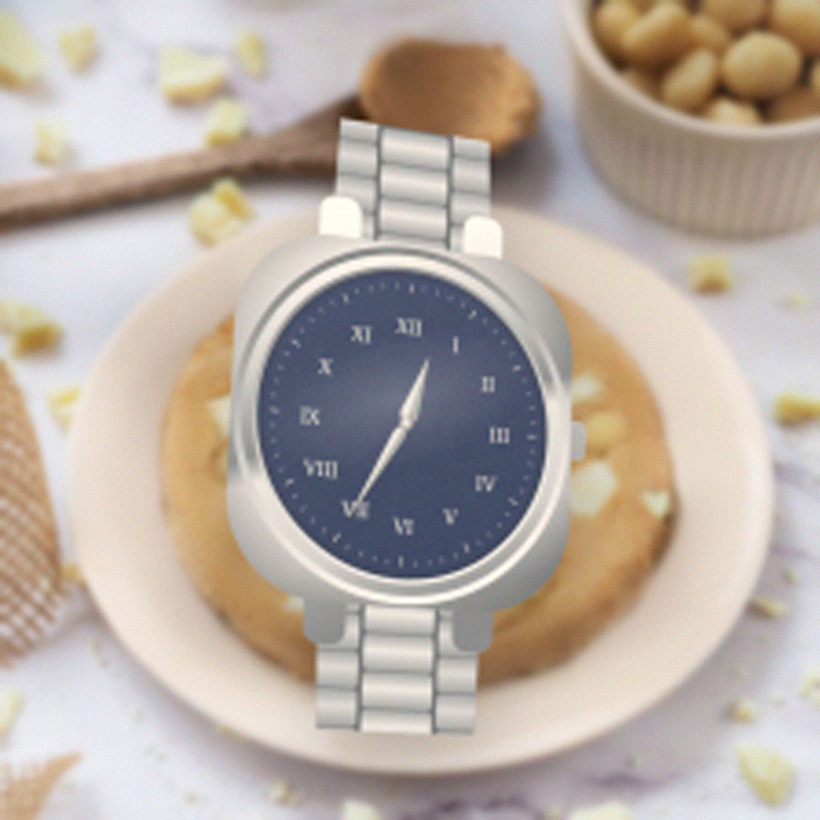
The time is {"hour": 12, "minute": 35}
